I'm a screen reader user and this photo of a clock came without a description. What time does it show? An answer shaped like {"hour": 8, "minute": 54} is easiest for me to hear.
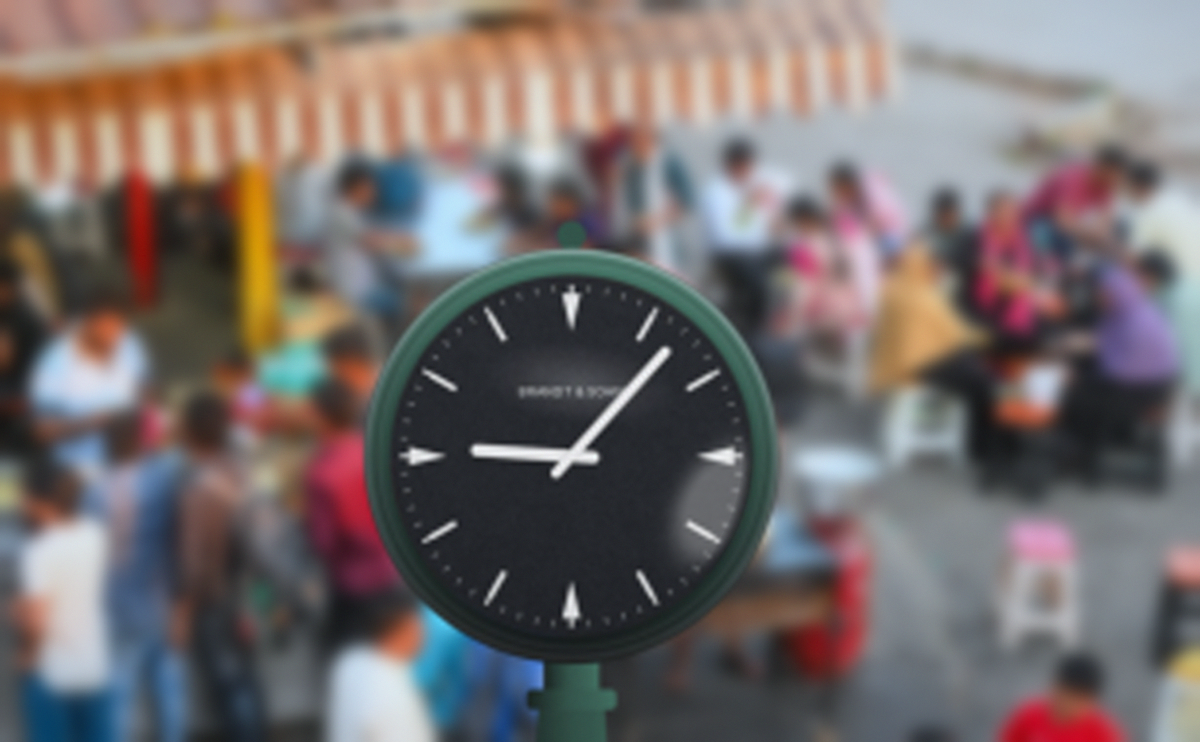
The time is {"hour": 9, "minute": 7}
